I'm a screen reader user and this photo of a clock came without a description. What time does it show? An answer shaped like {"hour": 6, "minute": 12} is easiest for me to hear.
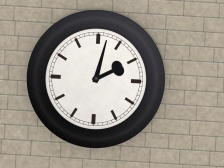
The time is {"hour": 2, "minute": 2}
